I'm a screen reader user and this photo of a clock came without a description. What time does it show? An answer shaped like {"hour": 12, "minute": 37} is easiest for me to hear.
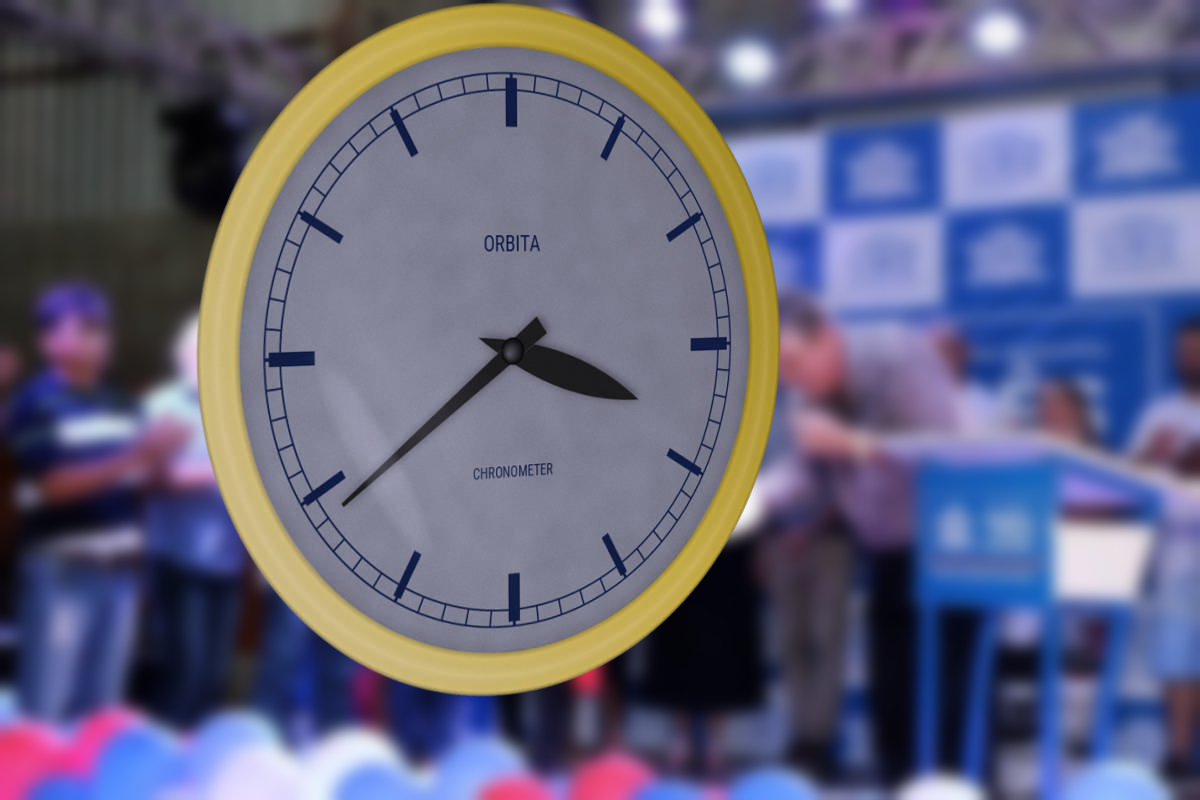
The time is {"hour": 3, "minute": 39}
